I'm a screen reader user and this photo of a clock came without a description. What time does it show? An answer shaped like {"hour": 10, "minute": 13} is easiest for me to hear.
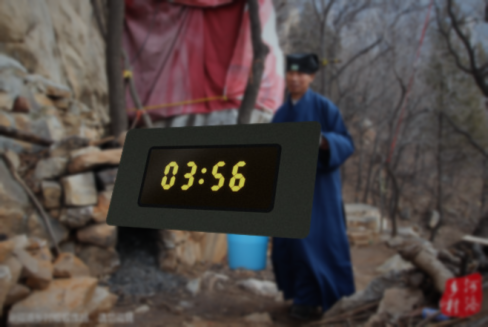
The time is {"hour": 3, "minute": 56}
